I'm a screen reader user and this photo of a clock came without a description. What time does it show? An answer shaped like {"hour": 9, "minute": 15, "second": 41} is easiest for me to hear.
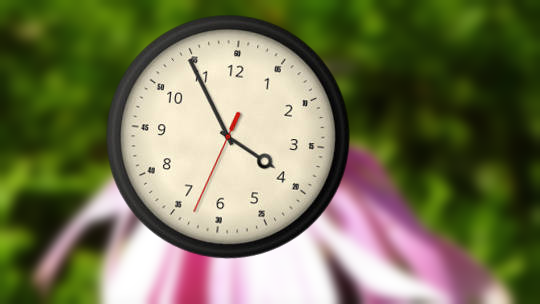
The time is {"hour": 3, "minute": 54, "second": 33}
